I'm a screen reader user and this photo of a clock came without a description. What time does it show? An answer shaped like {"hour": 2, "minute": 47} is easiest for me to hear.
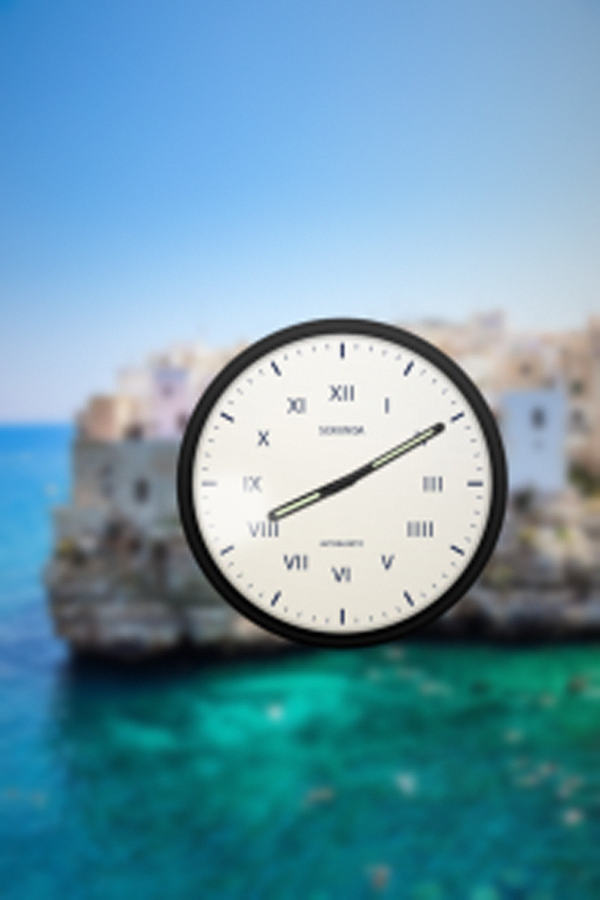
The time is {"hour": 8, "minute": 10}
